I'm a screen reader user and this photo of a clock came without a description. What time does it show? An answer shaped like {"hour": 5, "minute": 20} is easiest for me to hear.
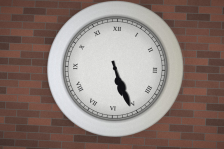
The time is {"hour": 5, "minute": 26}
